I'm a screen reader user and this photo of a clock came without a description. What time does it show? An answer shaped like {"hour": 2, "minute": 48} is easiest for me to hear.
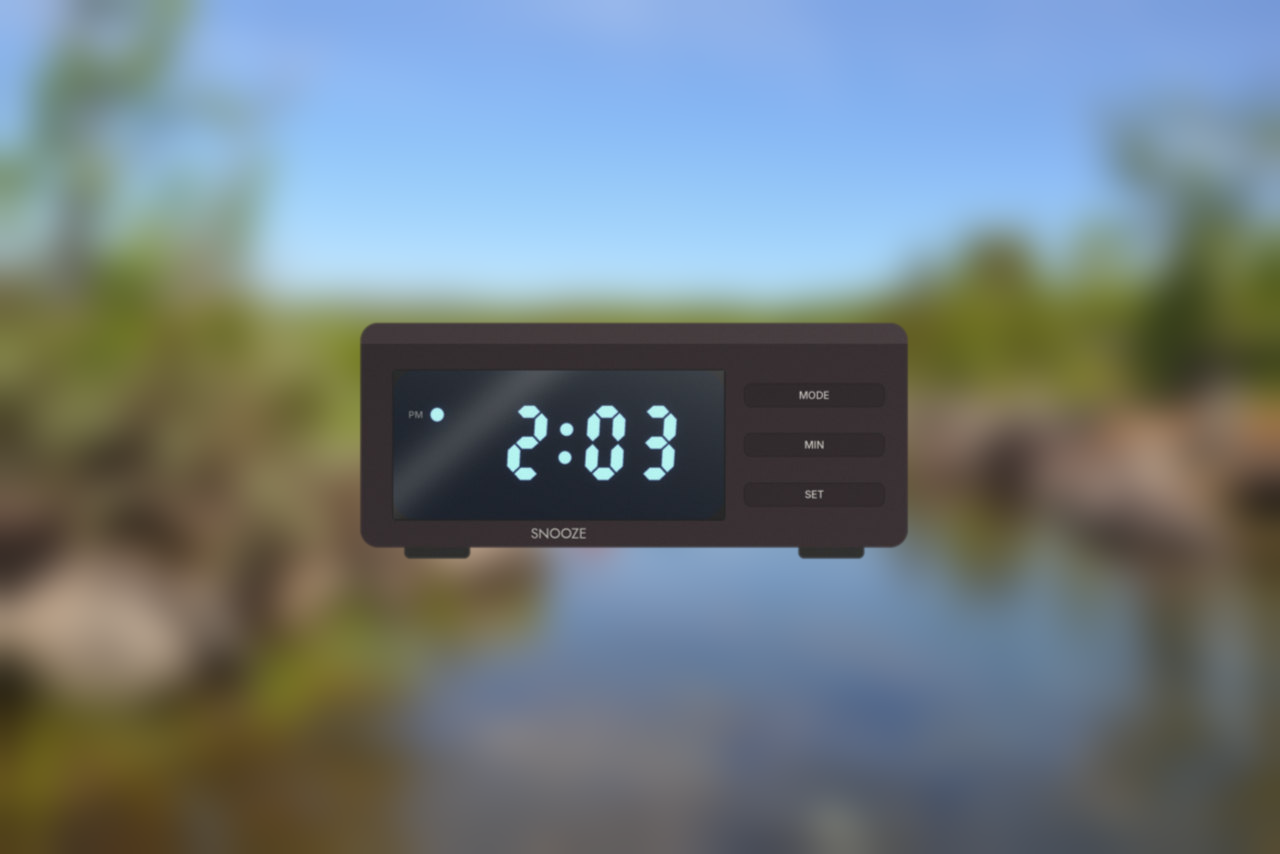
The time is {"hour": 2, "minute": 3}
